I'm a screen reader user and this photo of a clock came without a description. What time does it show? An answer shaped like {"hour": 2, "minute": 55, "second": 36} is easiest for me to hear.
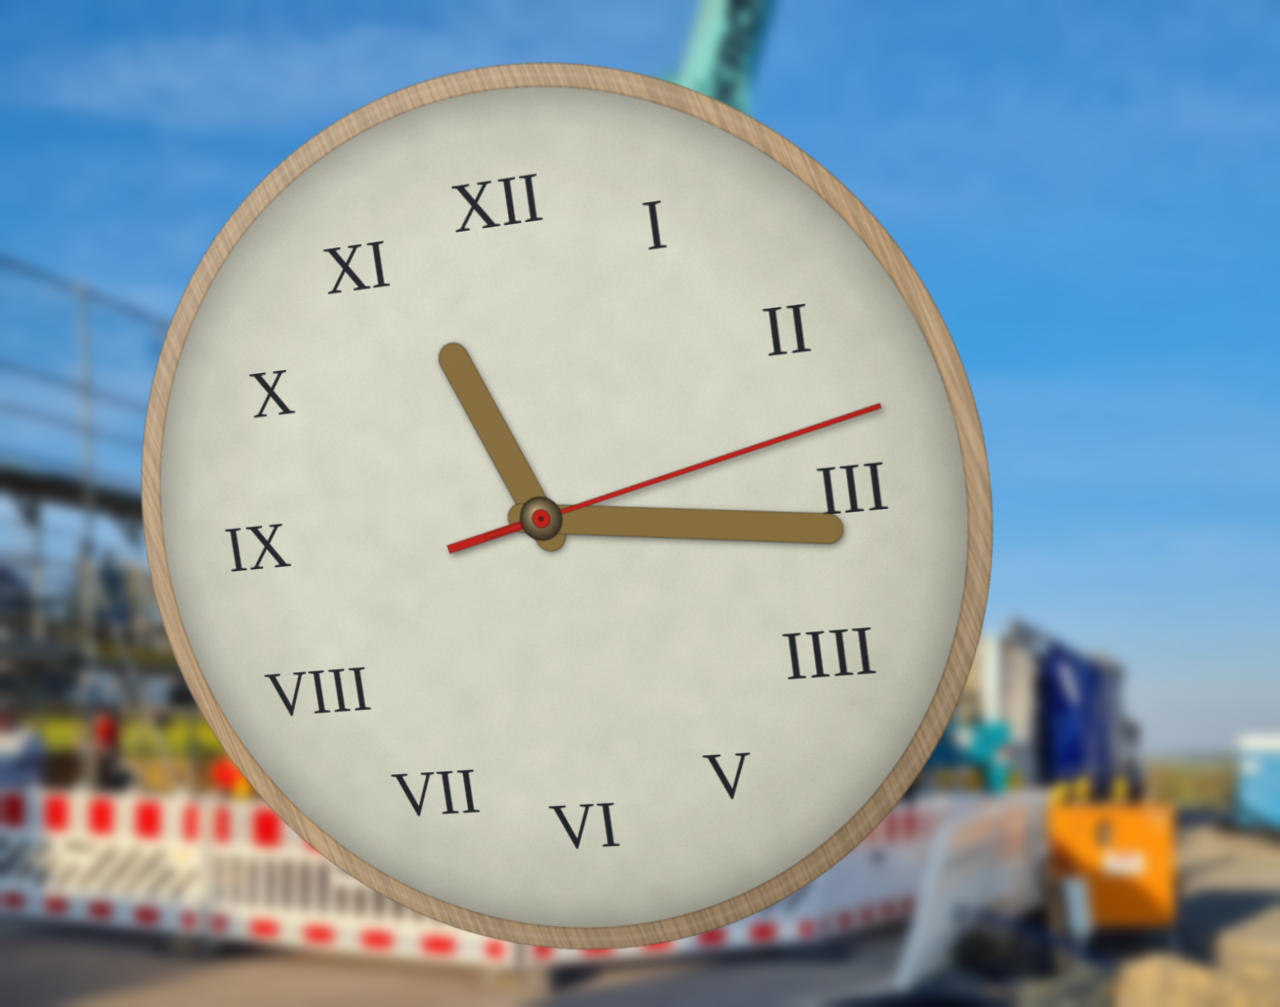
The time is {"hour": 11, "minute": 16, "second": 13}
